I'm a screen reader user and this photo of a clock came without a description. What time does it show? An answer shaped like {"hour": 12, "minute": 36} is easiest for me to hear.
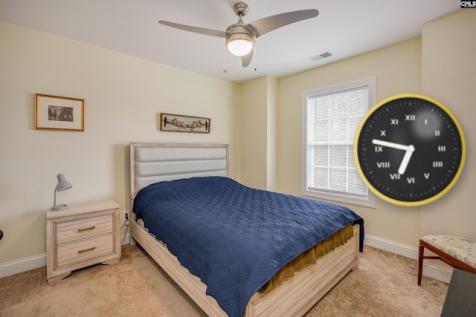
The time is {"hour": 6, "minute": 47}
